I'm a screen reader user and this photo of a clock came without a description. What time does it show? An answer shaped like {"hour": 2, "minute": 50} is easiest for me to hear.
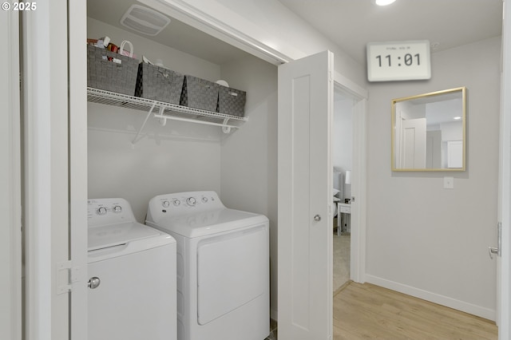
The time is {"hour": 11, "minute": 1}
